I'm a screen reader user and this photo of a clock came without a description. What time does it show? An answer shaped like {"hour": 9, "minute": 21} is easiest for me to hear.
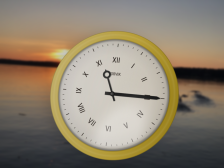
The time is {"hour": 11, "minute": 15}
